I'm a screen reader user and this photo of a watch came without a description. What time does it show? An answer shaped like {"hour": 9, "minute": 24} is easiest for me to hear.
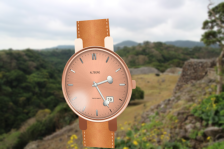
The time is {"hour": 2, "minute": 25}
